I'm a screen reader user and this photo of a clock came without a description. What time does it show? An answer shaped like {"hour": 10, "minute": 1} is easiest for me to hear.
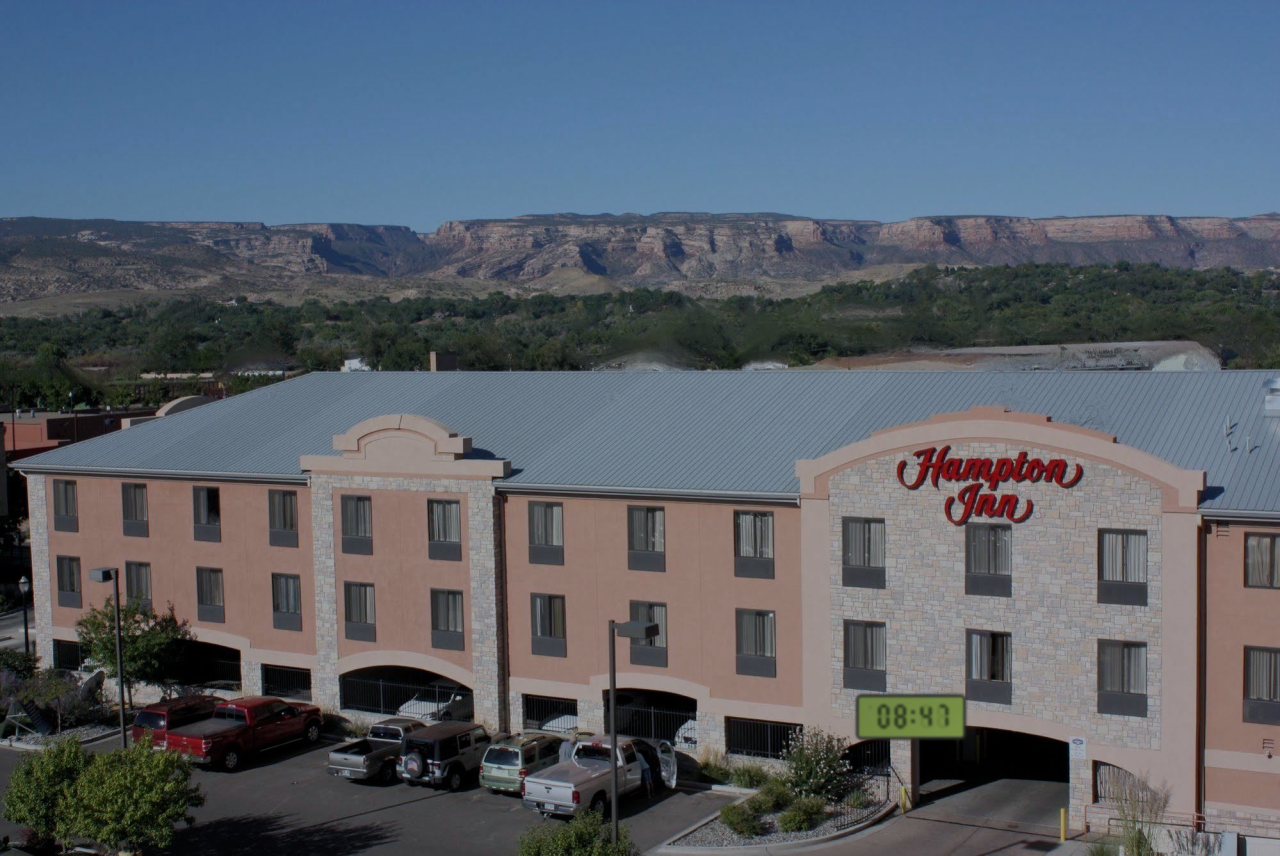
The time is {"hour": 8, "minute": 47}
